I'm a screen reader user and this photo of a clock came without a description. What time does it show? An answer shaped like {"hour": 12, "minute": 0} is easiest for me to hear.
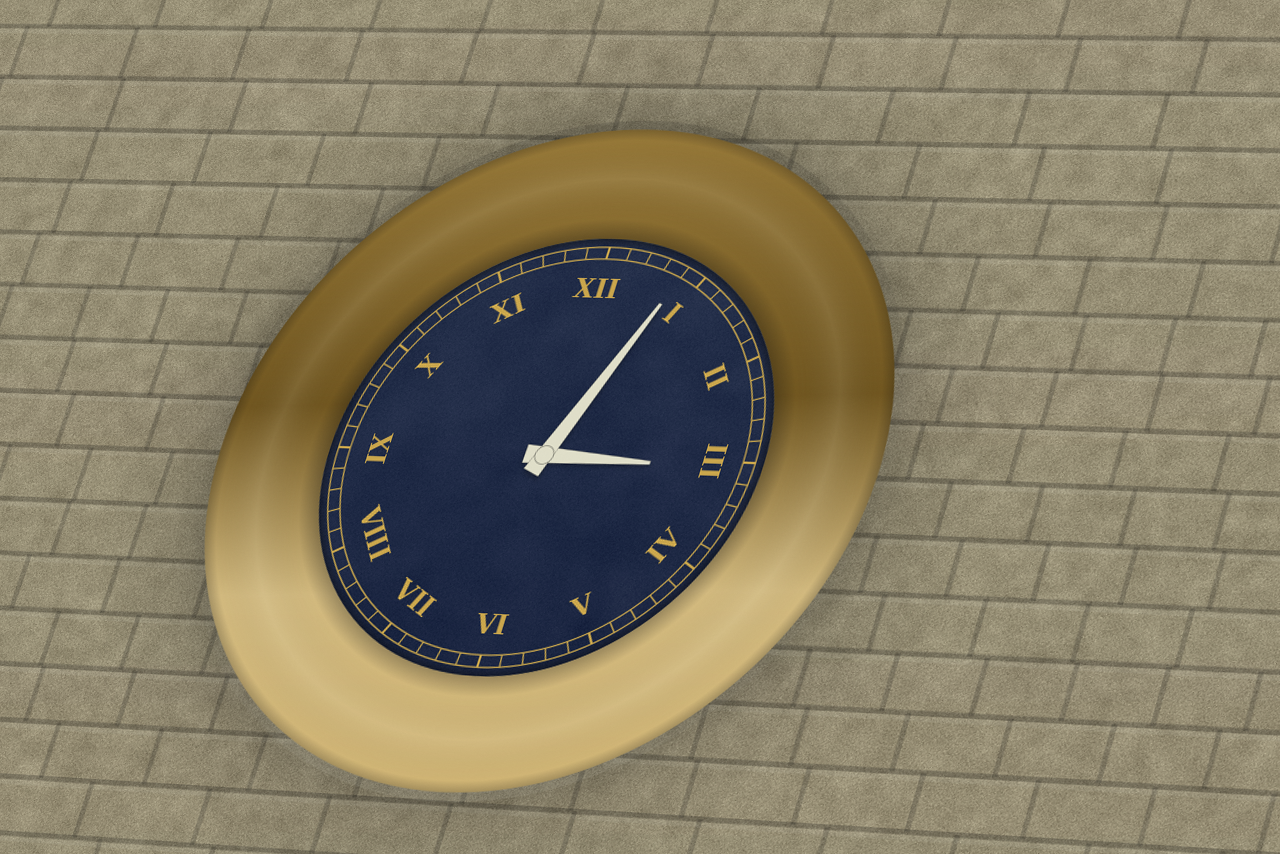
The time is {"hour": 3, "minute": 4}
